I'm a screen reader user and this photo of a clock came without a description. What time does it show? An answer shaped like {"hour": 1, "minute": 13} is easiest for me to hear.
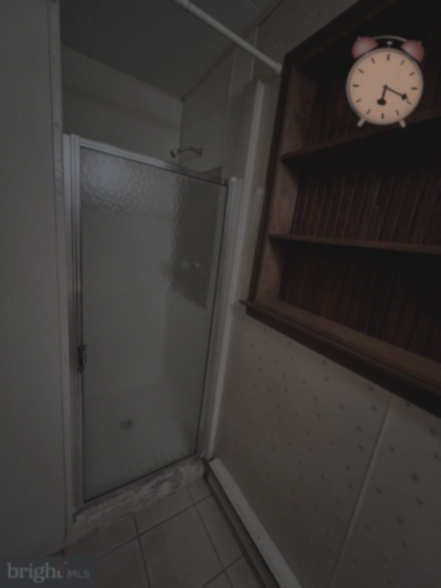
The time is {"hour": 6, "minute": 19}
